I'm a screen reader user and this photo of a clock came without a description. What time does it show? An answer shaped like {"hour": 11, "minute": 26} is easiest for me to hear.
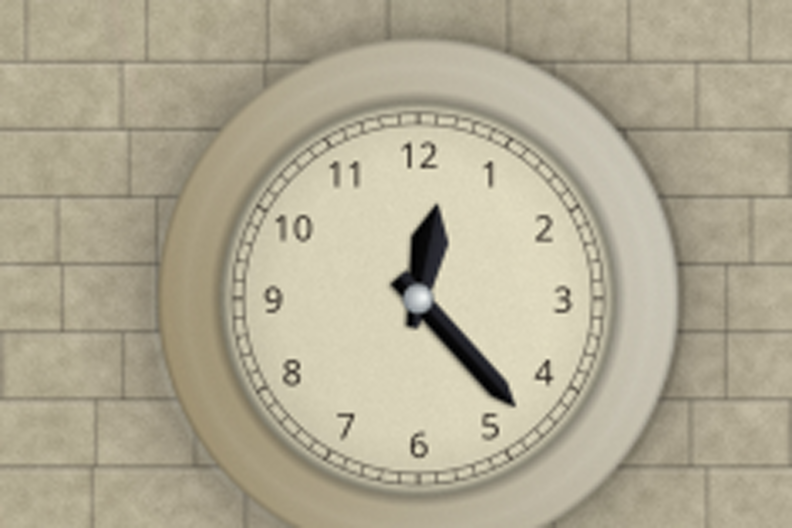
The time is {"hour": 12, "minute": 23}
